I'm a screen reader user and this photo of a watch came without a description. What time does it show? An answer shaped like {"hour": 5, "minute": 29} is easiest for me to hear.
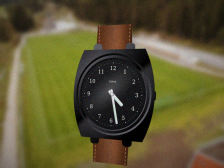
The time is {"hour": 4, "minute": 28}
